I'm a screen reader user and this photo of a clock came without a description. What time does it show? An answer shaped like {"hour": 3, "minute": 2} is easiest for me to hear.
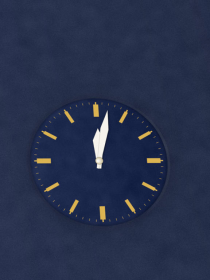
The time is {"hour": 12, "minute": 2}
